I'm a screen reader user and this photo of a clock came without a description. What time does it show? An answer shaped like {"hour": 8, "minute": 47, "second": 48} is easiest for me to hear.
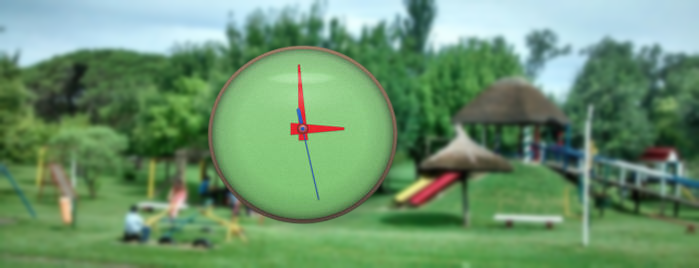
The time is {"hour": 2, "minute": 59, "second": 28}
